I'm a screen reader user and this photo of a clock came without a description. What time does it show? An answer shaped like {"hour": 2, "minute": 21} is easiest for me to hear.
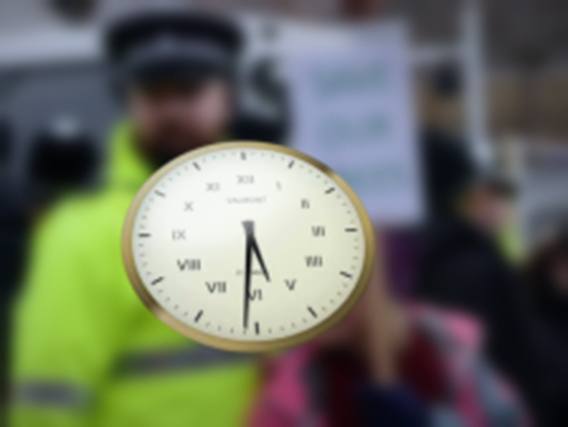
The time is {"hour": 5, "minute": 31}
